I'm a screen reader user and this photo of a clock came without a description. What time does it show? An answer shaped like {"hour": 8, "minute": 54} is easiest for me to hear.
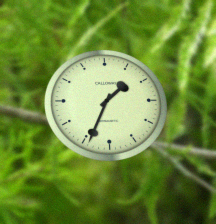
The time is {"hour": 1, "minute": 34}
